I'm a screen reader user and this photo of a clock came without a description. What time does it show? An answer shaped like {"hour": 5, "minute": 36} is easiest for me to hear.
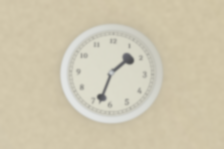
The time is {"hour": 1, "minute": 33}
